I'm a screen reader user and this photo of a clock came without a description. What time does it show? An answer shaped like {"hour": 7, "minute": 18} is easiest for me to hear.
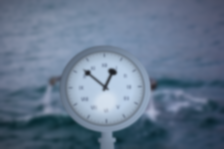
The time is {"hour": 12, "minute": 52}
